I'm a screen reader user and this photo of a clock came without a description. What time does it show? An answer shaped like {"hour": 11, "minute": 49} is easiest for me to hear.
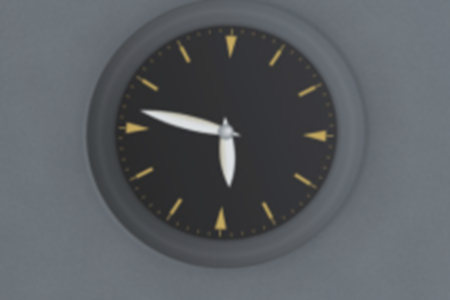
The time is {"hour": 5, "minute": 47}
